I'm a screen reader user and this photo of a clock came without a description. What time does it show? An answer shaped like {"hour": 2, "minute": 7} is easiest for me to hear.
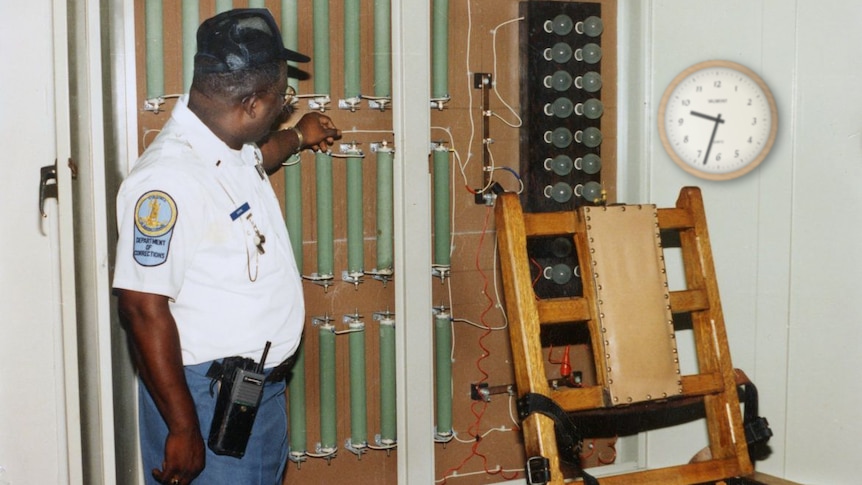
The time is {"hour": 9, "minute": 33}
